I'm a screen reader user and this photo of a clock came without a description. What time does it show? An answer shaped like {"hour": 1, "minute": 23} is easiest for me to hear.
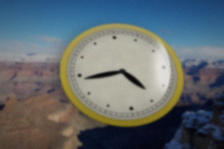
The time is {"hour": 4, "minute": 44}
